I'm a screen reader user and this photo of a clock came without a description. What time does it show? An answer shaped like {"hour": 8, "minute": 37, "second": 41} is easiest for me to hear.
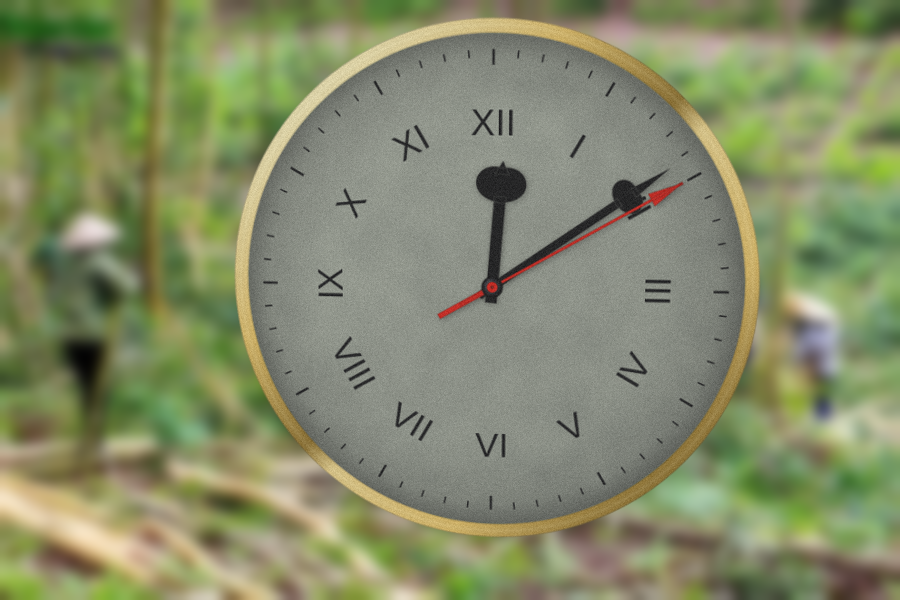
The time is {"hour": 12, "minute": 9, "second": 10}
